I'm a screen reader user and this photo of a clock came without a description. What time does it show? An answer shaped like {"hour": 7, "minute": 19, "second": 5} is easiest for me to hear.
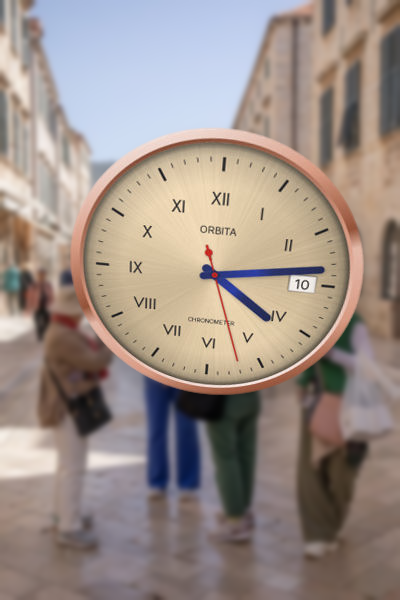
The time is {"hour": 4, "minute": 13, "second": 27}
